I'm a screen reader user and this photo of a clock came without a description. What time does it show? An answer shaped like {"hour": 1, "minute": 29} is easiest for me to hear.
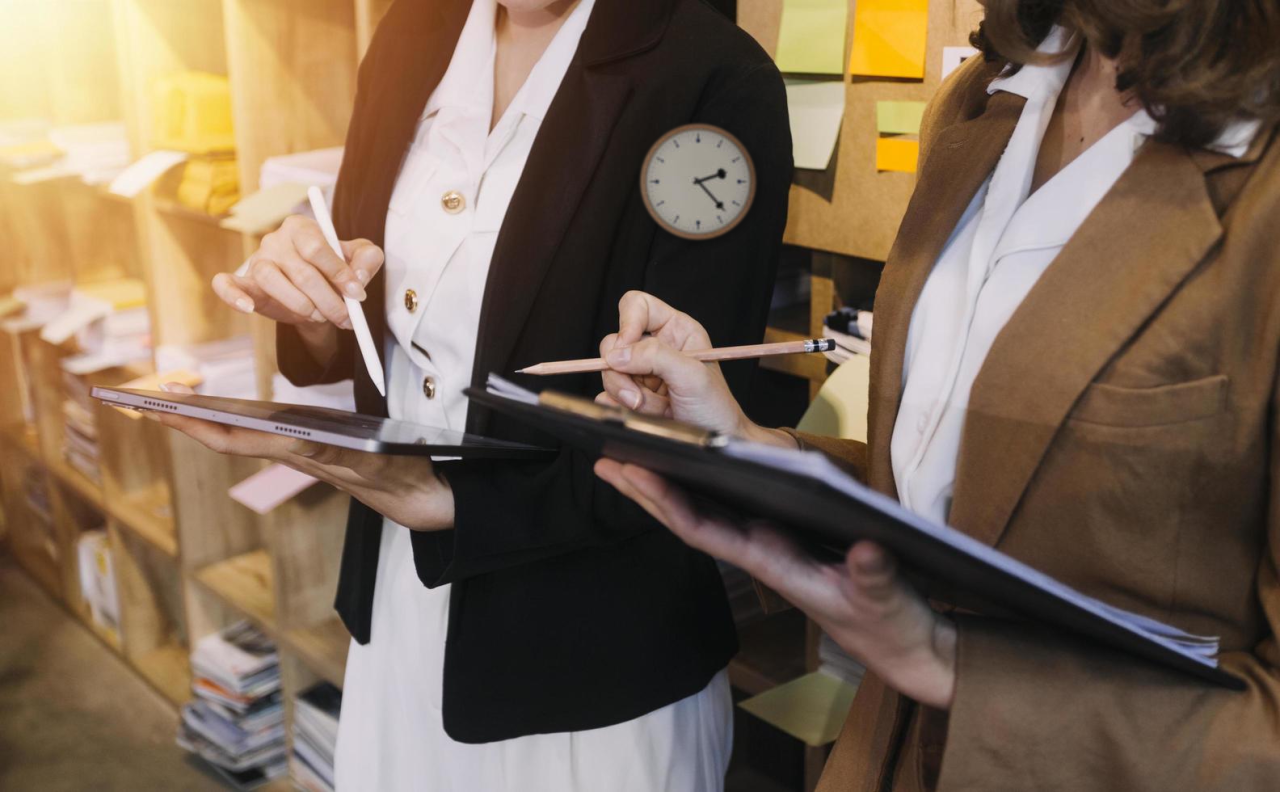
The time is {"hour": 2, "minute": 23}
